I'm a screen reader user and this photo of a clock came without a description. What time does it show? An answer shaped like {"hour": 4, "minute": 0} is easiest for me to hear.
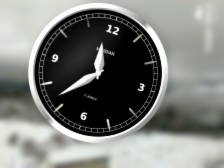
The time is {"hour": 11, "minute": 37}
